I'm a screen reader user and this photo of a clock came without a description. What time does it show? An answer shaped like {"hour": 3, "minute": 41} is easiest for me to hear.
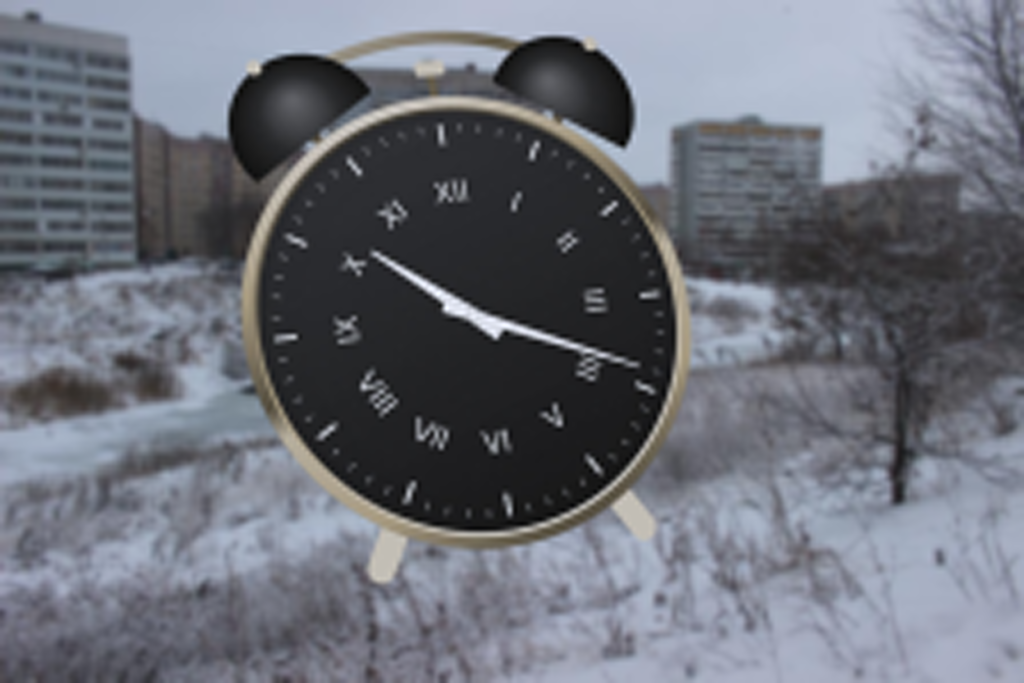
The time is {"hour": 10, "minute": 19}
